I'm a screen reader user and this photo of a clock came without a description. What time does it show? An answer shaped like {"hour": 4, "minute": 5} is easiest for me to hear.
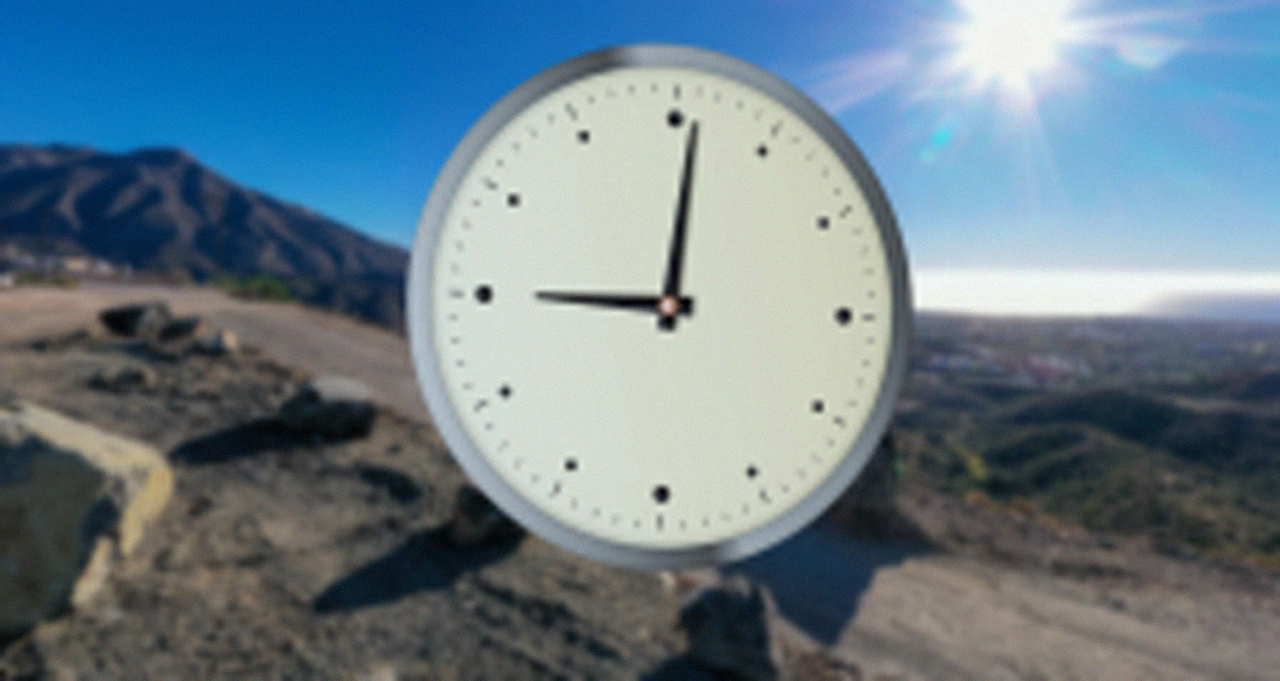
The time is {"hour": 9, "minute": 1}
